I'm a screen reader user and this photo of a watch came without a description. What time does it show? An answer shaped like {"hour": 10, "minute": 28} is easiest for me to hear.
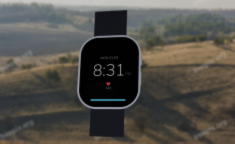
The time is {"hour": 8, "minute": 31}
